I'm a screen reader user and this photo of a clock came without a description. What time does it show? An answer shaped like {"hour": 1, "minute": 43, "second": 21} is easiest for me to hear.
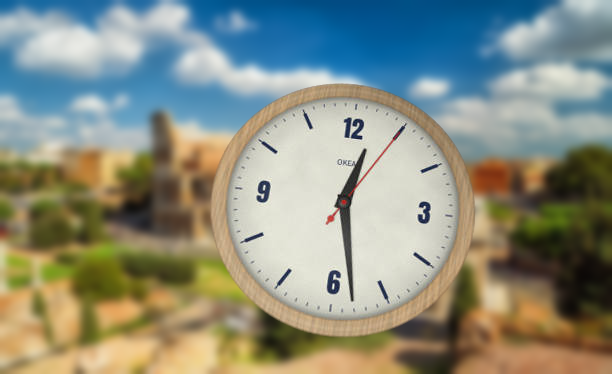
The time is {"hour": 12, "minute": 28, "second": 5}
